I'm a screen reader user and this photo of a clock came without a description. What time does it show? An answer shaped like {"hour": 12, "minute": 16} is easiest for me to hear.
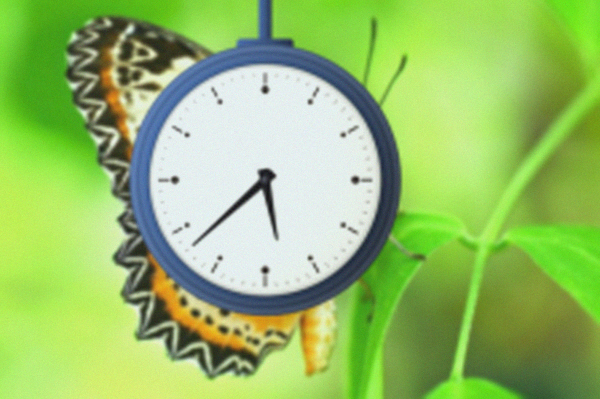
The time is {"hour": 5, "minute": 38}
